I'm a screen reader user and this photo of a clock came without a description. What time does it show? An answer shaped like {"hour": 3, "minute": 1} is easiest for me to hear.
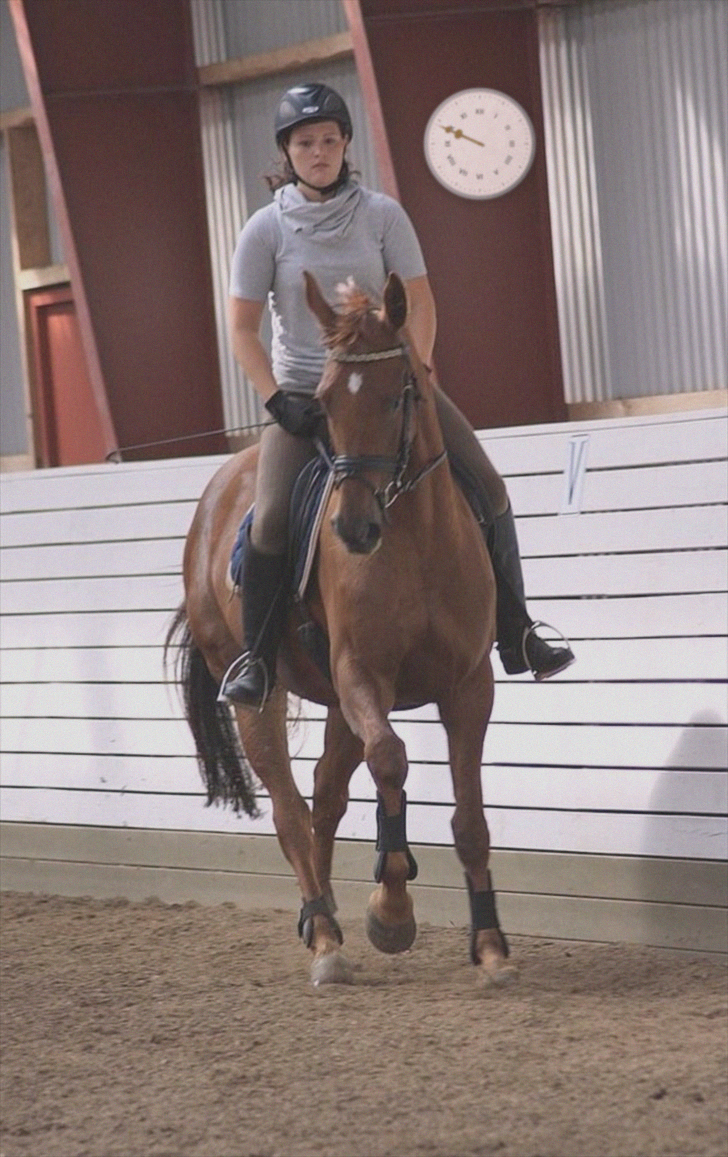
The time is {"hour": 9, "minute": 49}
